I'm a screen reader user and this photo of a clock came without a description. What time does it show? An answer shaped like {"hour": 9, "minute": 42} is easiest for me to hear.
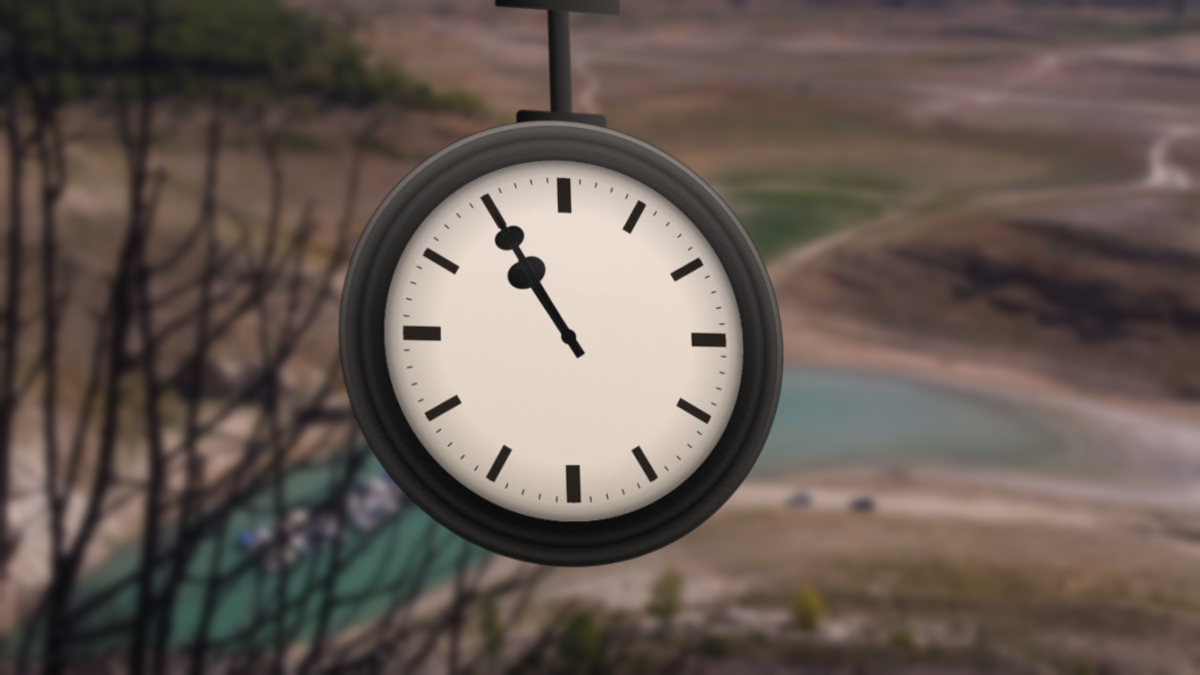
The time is {"hour": 10, "minute": 55}
